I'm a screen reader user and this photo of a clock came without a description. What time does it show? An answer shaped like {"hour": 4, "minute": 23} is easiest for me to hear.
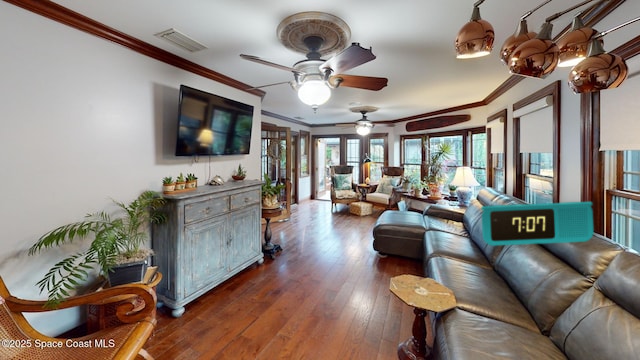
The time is {"hour": 7, "minute": 7}
